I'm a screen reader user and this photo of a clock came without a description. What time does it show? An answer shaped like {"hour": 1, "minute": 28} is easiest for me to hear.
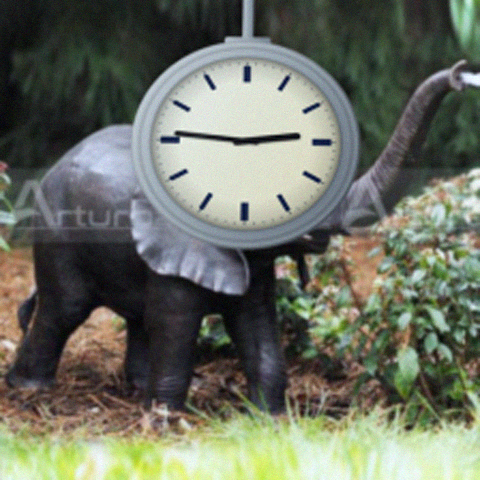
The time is {"hour": 2, "minute": 46}
